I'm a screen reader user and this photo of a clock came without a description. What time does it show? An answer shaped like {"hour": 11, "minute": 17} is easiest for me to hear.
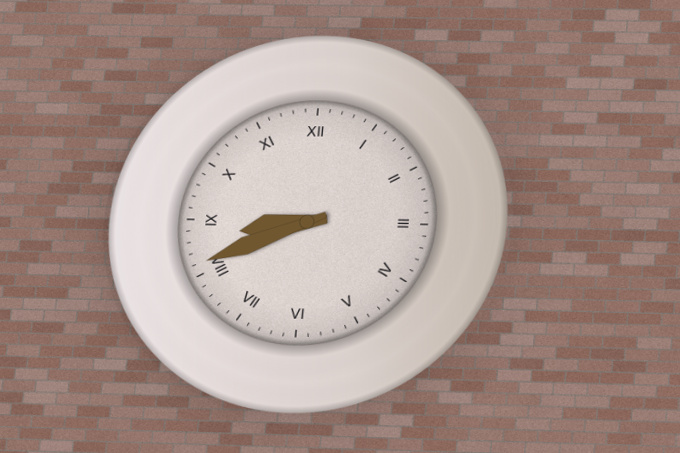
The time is {"hour": 8, "minute": 41}
